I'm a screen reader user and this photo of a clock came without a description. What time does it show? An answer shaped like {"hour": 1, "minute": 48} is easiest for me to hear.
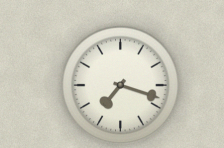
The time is {"hour": 7, "minute": 18}
